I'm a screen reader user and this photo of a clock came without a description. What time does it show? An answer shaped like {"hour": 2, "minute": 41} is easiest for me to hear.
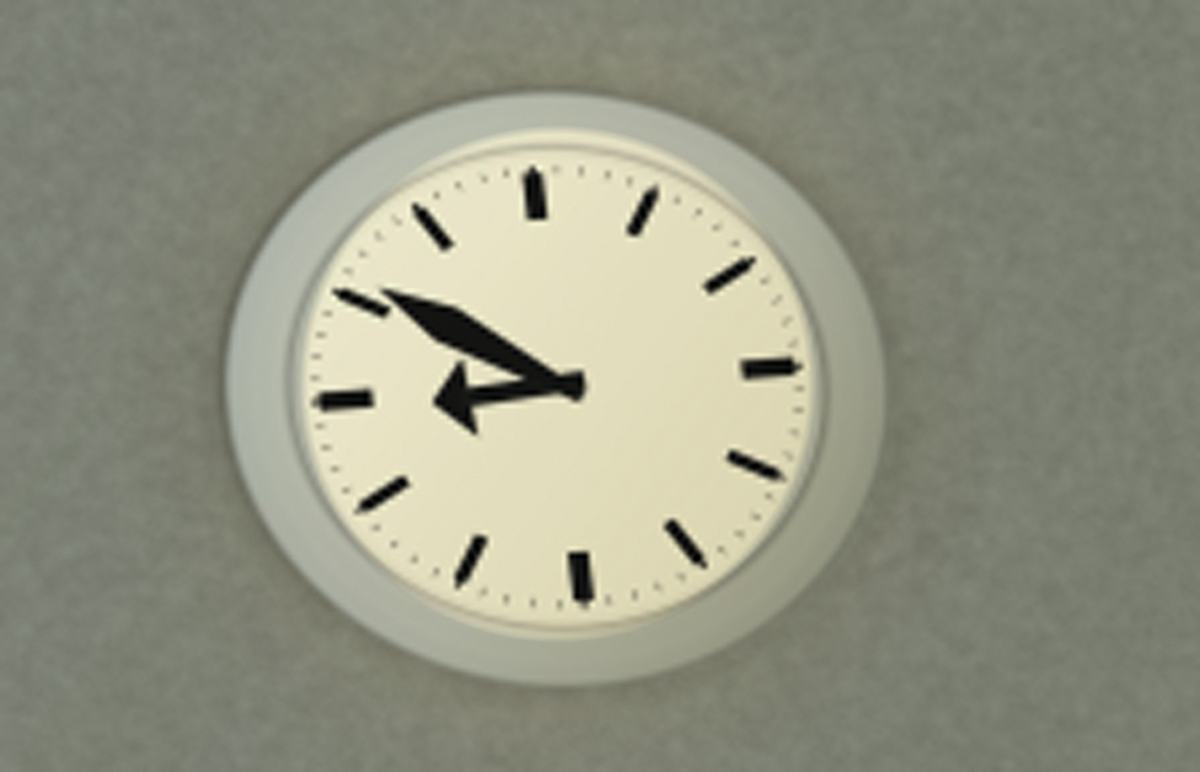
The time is {"hour": 8, "minute": 51}
